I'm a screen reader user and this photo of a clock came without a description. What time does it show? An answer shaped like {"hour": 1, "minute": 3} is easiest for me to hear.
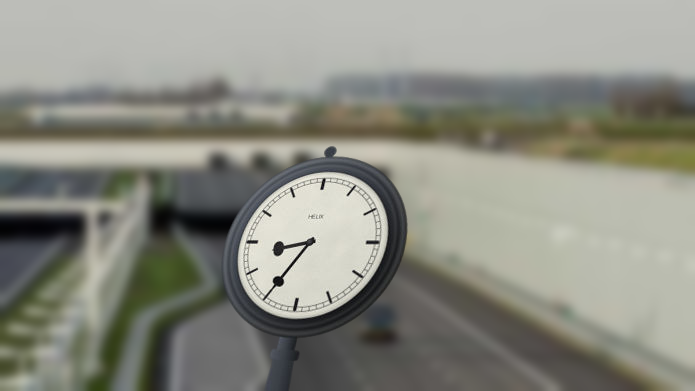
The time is {"hour": 8, "minute": 35}
